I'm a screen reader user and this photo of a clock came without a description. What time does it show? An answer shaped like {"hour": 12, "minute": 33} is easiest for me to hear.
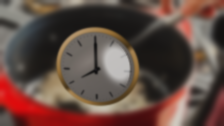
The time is {"hour": 8, "minute": 0}
